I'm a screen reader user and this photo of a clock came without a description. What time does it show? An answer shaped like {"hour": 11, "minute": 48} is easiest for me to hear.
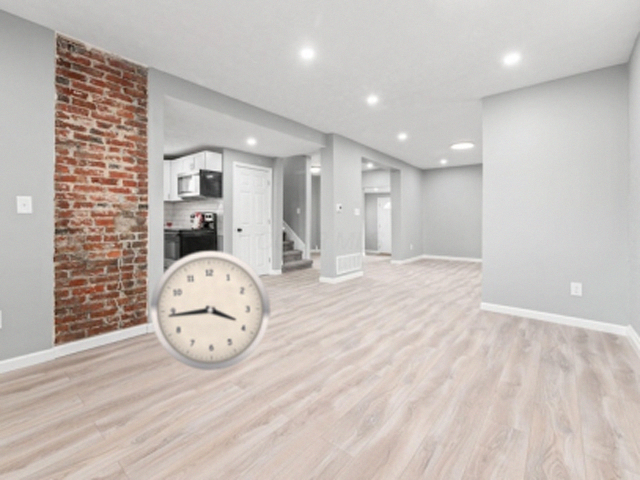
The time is {"hour": 3, "minute": 44}
